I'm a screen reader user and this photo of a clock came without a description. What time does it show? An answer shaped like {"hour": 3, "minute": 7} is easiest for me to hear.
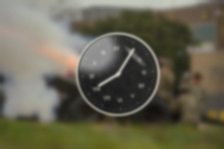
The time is {"hour": 8, "minute": 6}
